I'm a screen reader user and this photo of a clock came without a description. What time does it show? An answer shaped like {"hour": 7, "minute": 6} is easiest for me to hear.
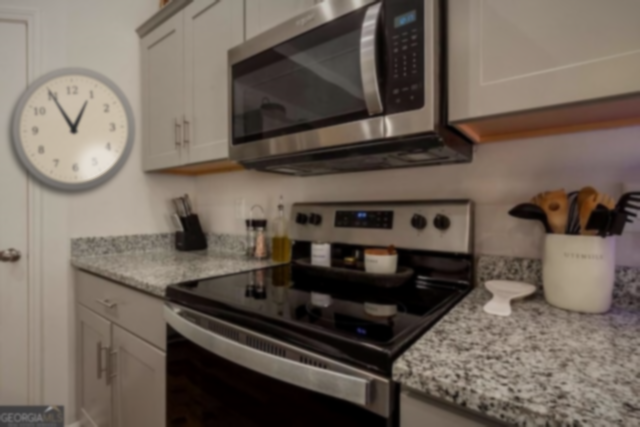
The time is {"hour": 12, "minute": 55}
